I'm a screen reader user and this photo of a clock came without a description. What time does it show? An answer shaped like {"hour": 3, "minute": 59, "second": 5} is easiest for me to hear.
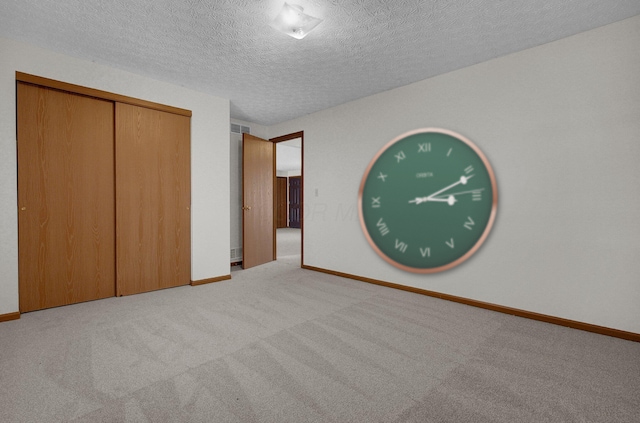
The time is {"hour": 3, "minute": 11, "second": 14}
